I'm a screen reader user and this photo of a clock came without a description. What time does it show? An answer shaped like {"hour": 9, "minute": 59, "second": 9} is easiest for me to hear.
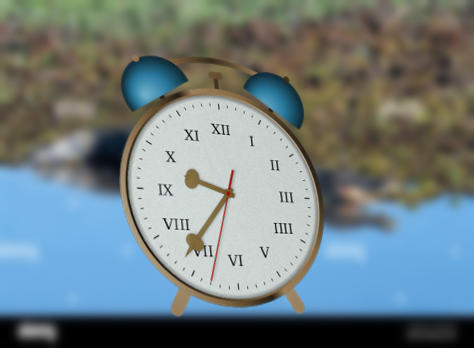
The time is {"hour": 9, "minute": 36, "second": 33}
